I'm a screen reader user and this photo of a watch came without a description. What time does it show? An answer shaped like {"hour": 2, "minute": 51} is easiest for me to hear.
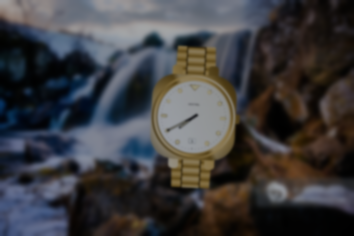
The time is {"hour": 7, "minute": 40}
